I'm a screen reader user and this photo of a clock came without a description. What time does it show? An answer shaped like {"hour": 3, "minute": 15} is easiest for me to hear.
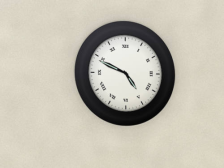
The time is {"hour": 4, "minute": 49}
